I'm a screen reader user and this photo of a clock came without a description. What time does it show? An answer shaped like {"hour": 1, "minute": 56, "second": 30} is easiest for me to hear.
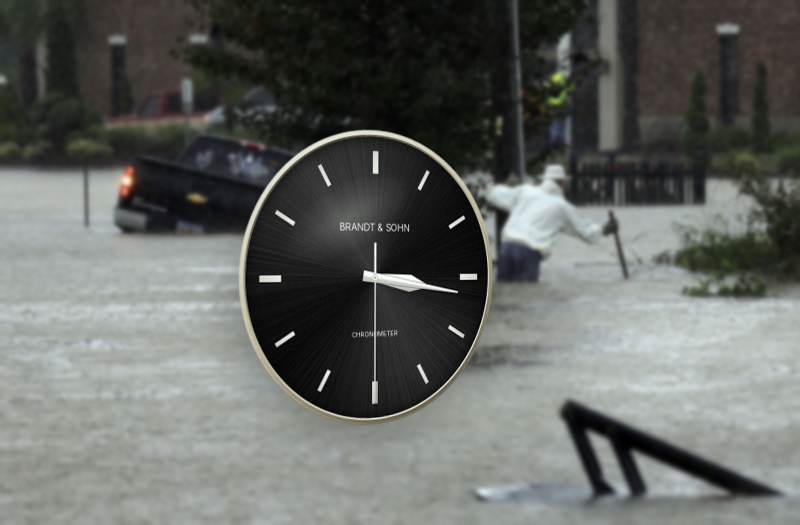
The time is {"hour": 3, "minute": 16, "second": 30}
